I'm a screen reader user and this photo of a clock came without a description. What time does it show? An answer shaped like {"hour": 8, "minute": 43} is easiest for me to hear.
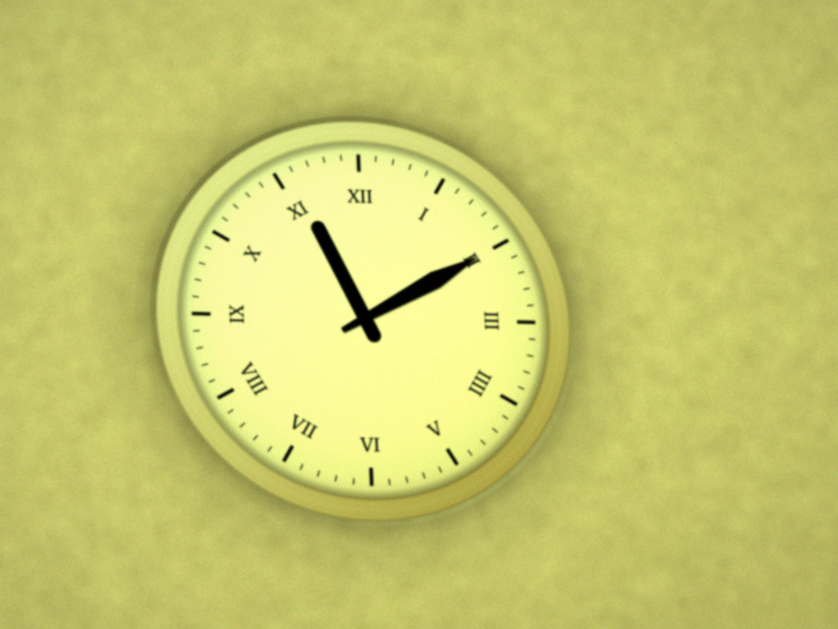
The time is {"hour": 11, "minute": 10}
